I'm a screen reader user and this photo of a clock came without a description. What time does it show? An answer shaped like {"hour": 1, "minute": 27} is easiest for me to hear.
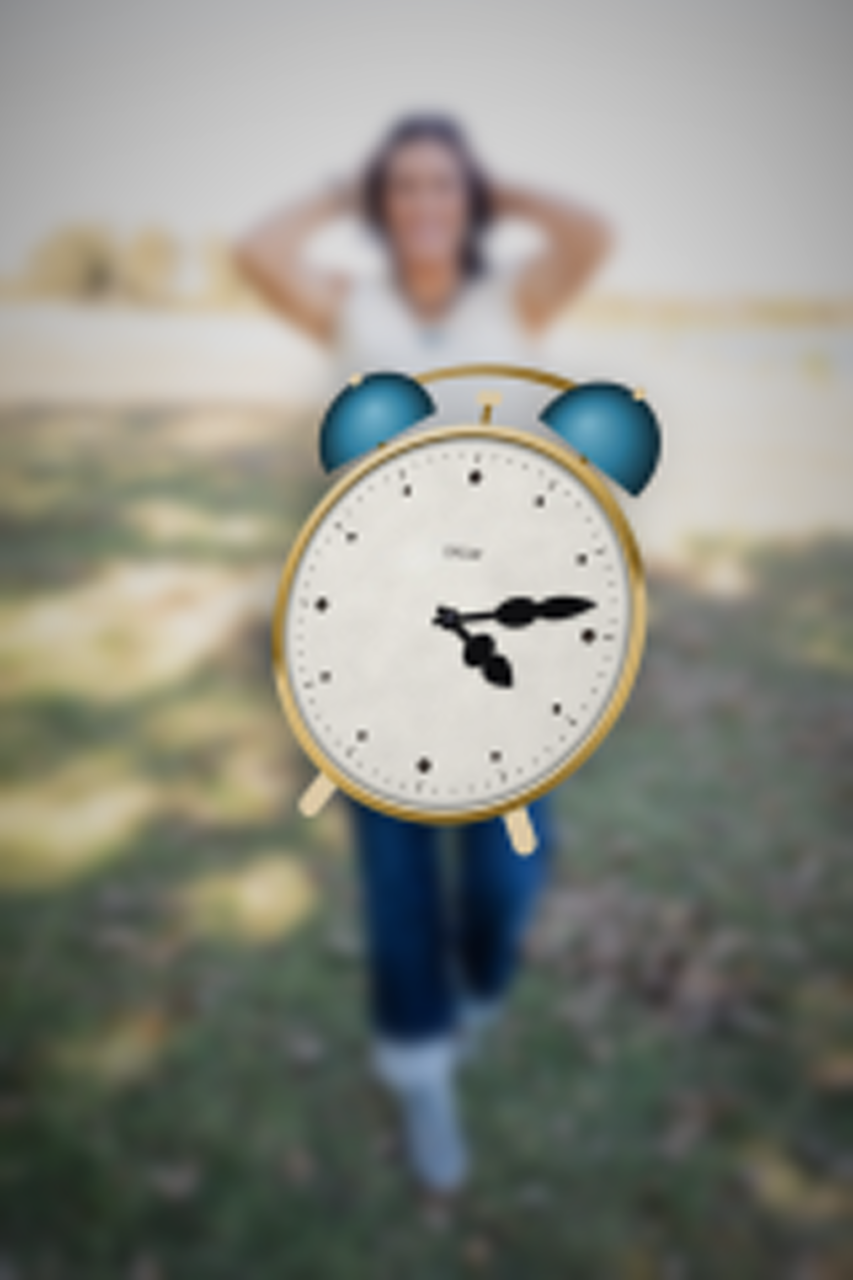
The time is {"hour": 4, "minute": 13}
